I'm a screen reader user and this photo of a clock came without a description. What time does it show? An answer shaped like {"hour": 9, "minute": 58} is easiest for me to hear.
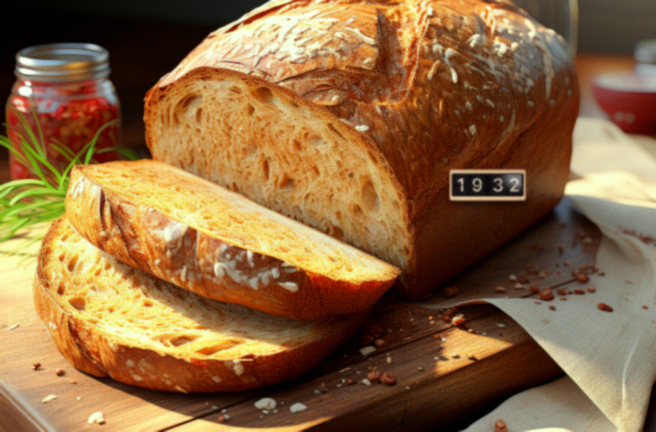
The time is {"hour": 19, "minute": 32}
